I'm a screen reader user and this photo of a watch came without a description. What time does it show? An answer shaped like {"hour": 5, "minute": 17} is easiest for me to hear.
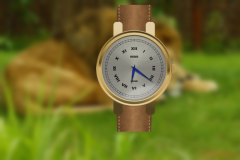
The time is {"hour": 6, "minute": 21}
